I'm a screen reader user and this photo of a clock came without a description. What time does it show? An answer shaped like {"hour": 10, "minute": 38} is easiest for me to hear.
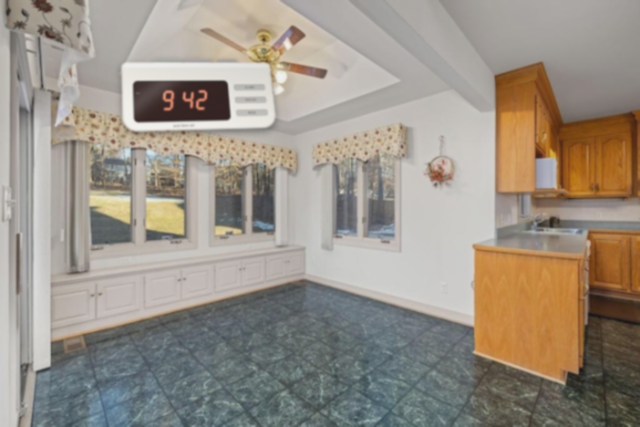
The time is {"hour": 9, "minute": 42}
